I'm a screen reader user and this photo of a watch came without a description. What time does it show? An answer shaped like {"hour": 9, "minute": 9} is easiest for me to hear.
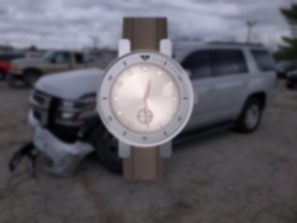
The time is {"hour": 12, "minute": 29}
